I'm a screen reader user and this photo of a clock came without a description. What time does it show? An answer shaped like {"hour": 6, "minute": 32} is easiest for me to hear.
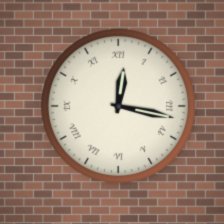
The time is {"hour": 12, "minute": 17}
